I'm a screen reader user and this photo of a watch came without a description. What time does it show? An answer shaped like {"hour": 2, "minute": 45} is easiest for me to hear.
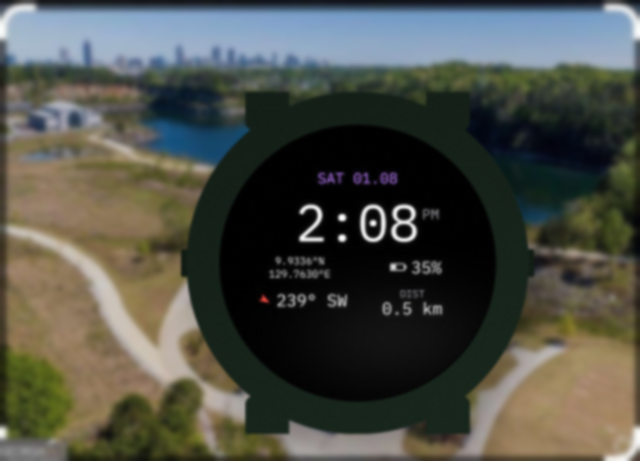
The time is {"hour": 2, "minute": 8}
